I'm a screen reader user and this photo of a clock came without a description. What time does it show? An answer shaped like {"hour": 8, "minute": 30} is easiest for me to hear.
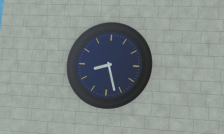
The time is {"hour": 8, "minute": 27}
